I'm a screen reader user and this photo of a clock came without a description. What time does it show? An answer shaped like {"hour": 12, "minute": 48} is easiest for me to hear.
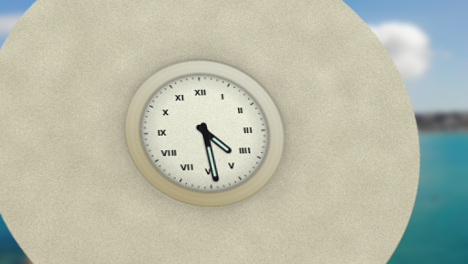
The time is {"hour": 4, "minute": 29}
